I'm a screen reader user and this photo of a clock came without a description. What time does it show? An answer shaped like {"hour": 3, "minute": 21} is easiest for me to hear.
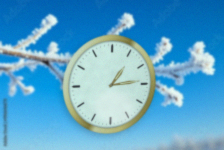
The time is {"hour": 1, "minute": 14}
